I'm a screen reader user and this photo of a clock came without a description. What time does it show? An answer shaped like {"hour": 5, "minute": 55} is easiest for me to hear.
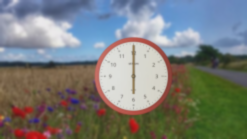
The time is {"hour": 6, "minute": 0}
